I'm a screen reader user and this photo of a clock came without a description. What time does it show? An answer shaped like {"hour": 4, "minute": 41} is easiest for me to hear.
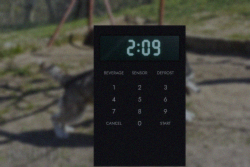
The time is {"hour": 2, "minute": 9}
